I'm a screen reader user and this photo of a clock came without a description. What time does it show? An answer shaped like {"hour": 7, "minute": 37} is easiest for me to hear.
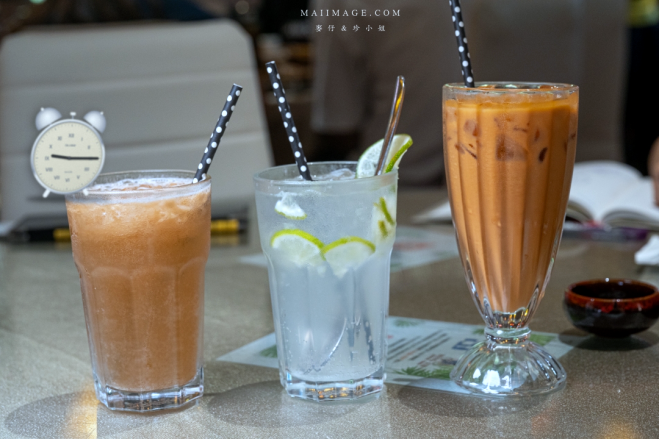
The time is {"hour": 9, "minute": 15}
